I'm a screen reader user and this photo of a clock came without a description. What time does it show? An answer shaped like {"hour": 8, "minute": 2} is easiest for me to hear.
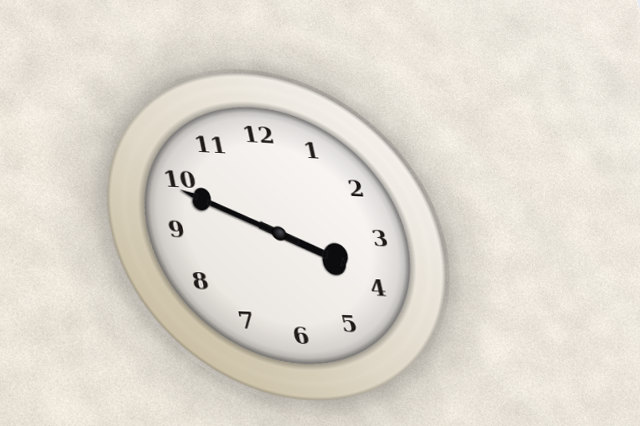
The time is {"hour": 3, "minute": 49}
